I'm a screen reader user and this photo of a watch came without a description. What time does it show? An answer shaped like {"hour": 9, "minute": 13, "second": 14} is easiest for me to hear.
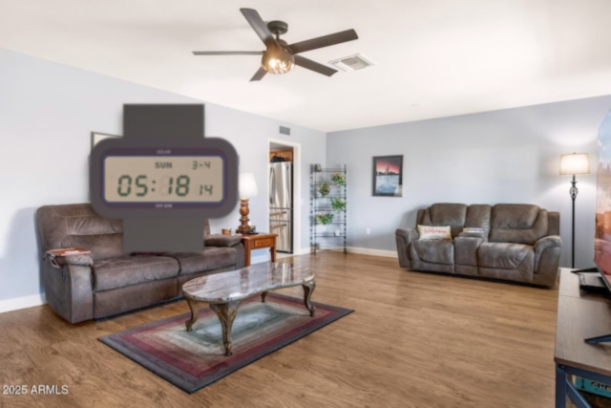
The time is {"hour": 5, "minute": 18, "second": 14}
